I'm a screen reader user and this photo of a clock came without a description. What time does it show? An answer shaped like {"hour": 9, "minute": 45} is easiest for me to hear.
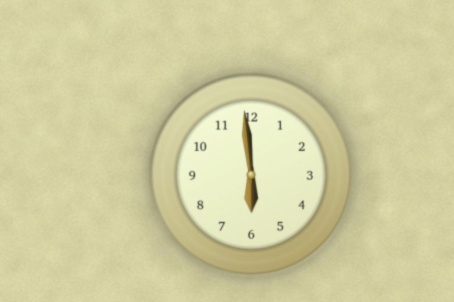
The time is {"hour": 5, "minute": 59}
